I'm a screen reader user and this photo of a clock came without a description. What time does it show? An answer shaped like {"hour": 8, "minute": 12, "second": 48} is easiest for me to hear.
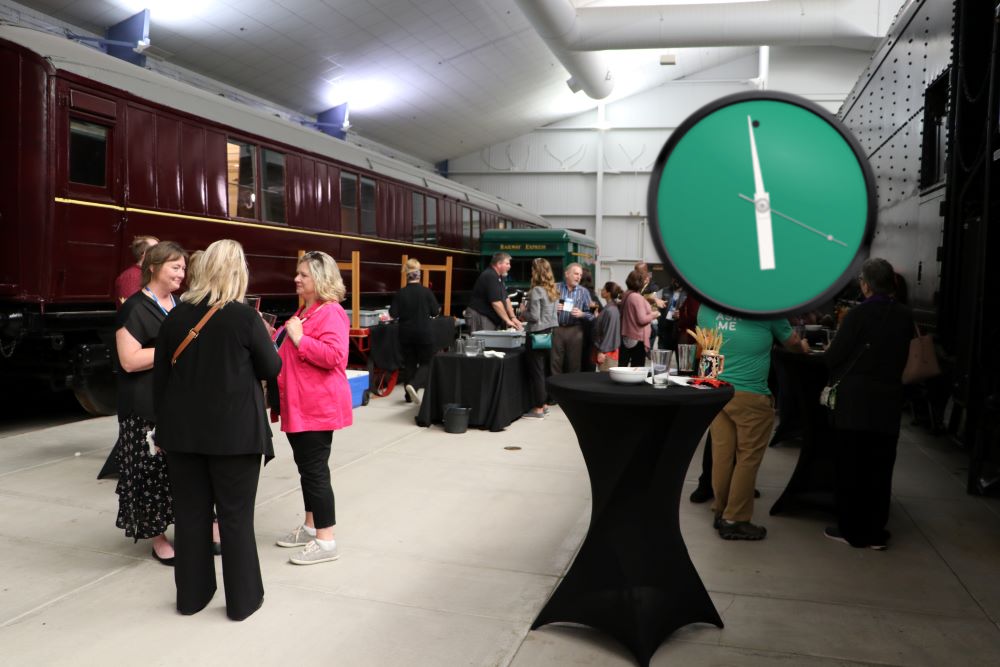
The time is {"hour": 5, "minute": 59, "second": 20}
